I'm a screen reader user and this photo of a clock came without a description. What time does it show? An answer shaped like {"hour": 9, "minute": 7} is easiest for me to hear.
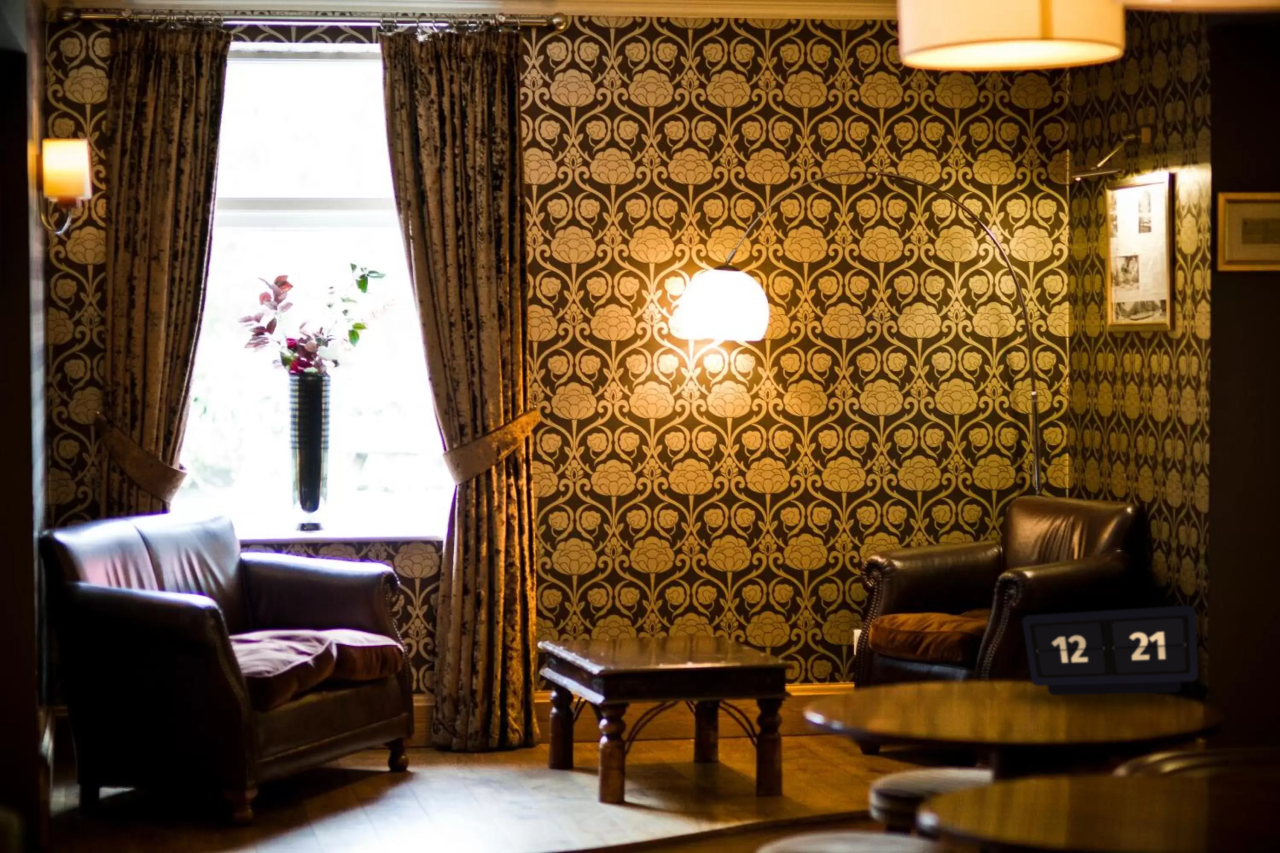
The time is {"hour": 12, "minute": 21}
